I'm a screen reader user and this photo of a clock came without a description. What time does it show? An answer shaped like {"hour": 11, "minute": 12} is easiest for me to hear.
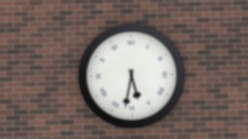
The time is {"hour": 5, "minute": 32}
